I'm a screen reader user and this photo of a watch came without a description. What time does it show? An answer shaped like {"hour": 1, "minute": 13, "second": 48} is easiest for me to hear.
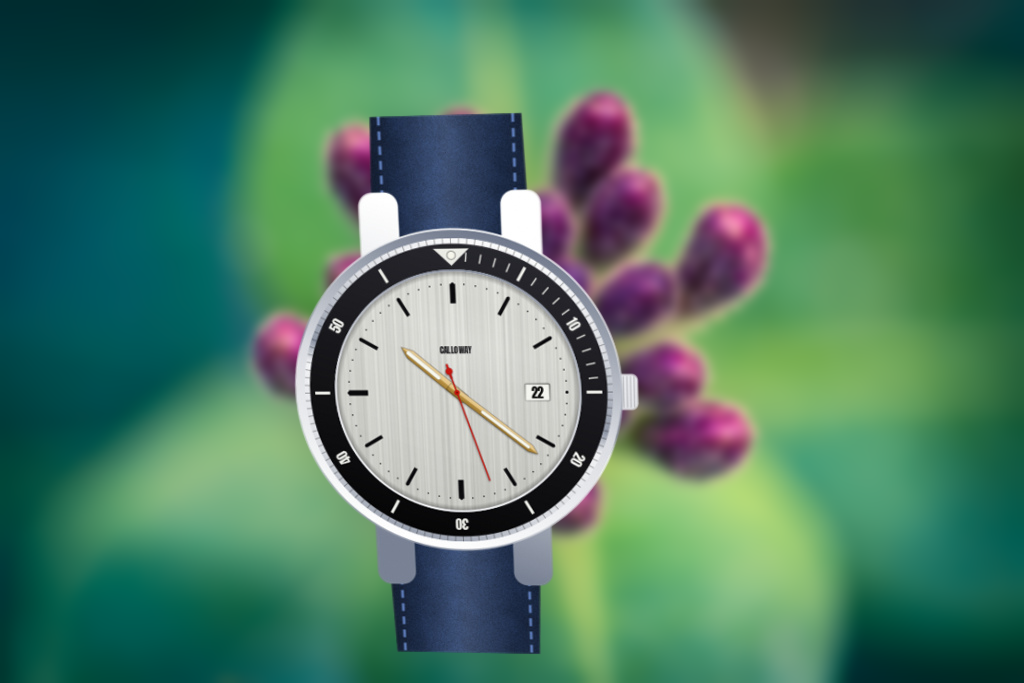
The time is {"hour": 10, "minute": 21, "second": 27}
